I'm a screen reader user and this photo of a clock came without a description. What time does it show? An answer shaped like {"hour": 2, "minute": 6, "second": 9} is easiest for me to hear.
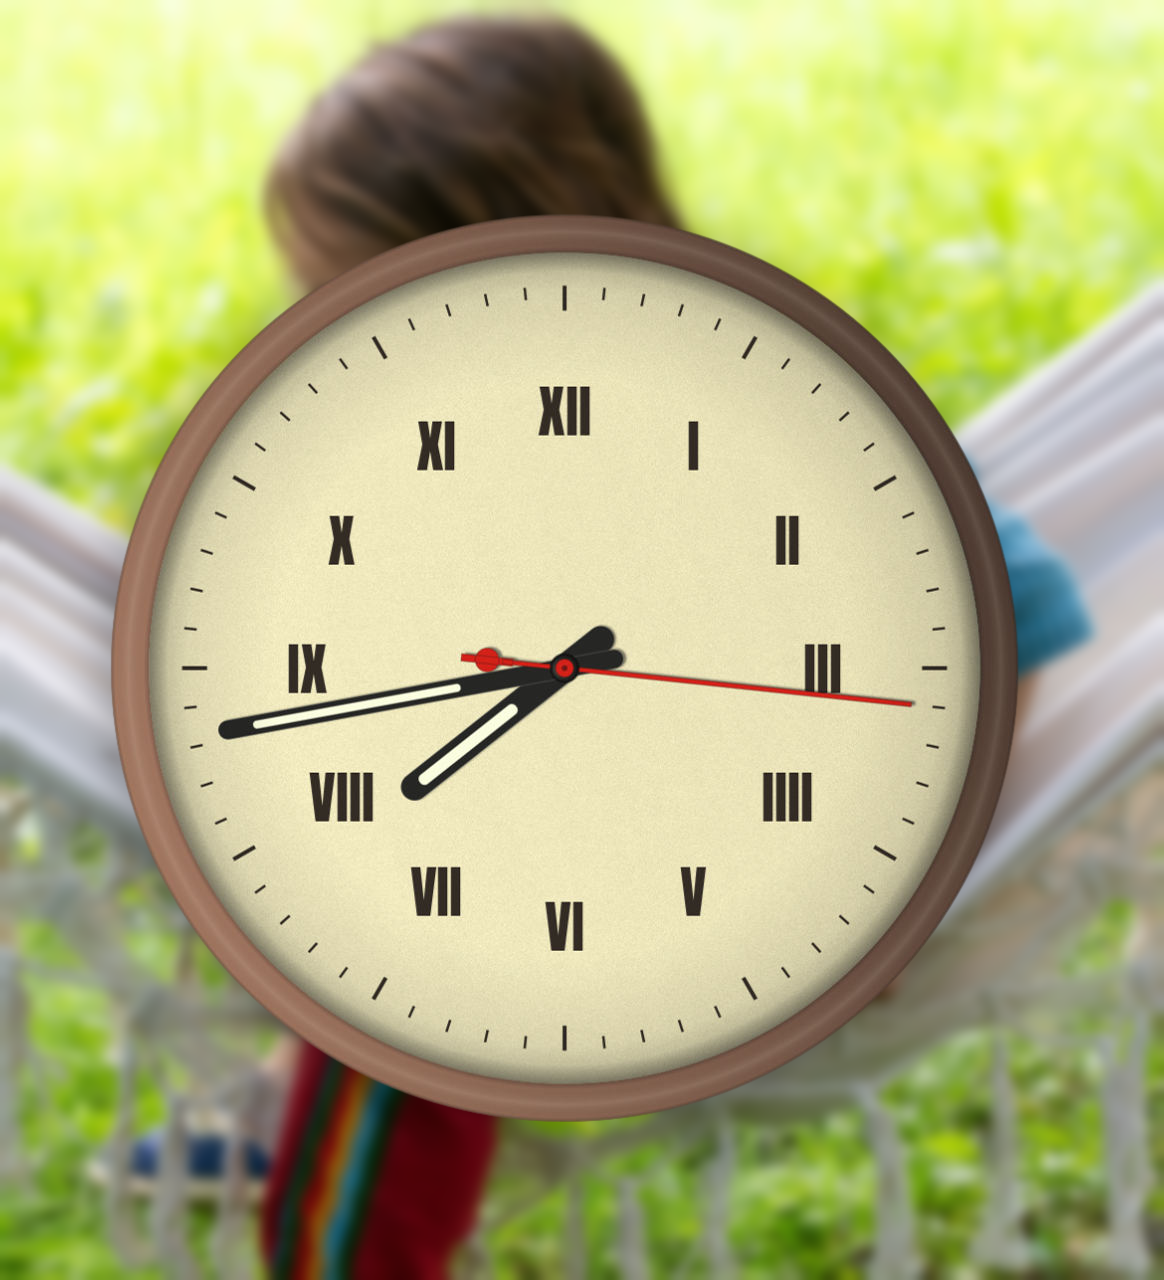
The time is {"hour": 7, "minute": 43, "second": 16}
